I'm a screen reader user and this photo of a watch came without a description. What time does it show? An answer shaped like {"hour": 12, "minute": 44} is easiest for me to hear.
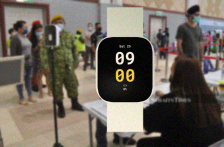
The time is {"hour": 9, "minute": 0}
